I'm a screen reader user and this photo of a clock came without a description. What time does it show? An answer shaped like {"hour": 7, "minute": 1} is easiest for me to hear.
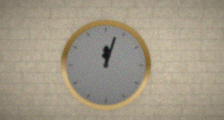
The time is {"hour": 12, "minute": 3}
